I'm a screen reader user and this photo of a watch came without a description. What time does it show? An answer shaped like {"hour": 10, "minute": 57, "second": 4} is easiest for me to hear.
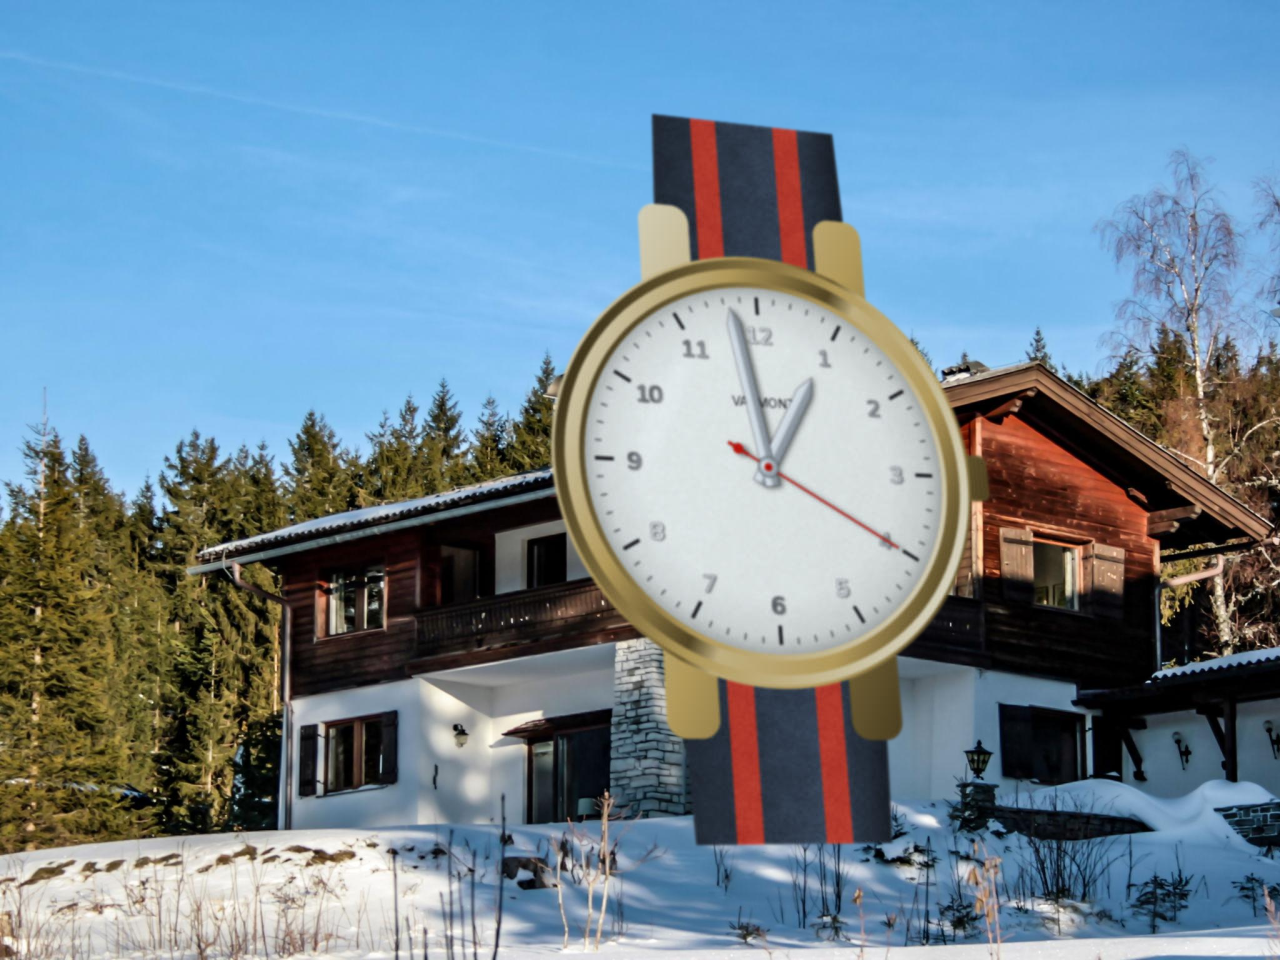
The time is {"hour": 12, "minute": 58, "second": 20}
